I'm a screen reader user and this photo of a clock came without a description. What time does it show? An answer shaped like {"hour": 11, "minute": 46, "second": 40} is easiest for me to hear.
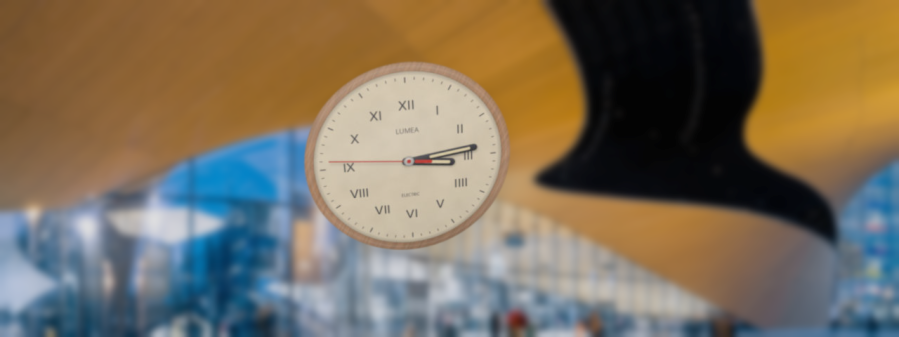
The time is {"hour": 3, "minute": 13, "second": 46}
